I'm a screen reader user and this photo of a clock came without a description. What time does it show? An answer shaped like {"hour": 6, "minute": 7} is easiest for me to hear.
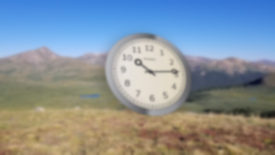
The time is {"hour": 10, "minute": 14}
